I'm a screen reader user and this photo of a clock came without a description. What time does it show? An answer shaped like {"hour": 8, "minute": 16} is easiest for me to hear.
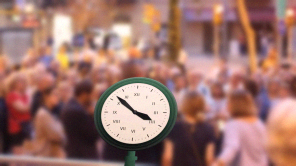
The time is {"hour": 3, "minute": 52}
